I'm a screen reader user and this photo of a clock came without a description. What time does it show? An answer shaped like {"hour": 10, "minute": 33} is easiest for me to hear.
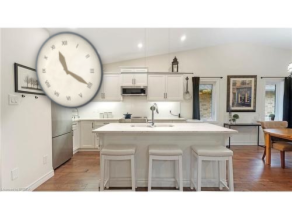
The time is {"hour": 11, "minute": 20}
